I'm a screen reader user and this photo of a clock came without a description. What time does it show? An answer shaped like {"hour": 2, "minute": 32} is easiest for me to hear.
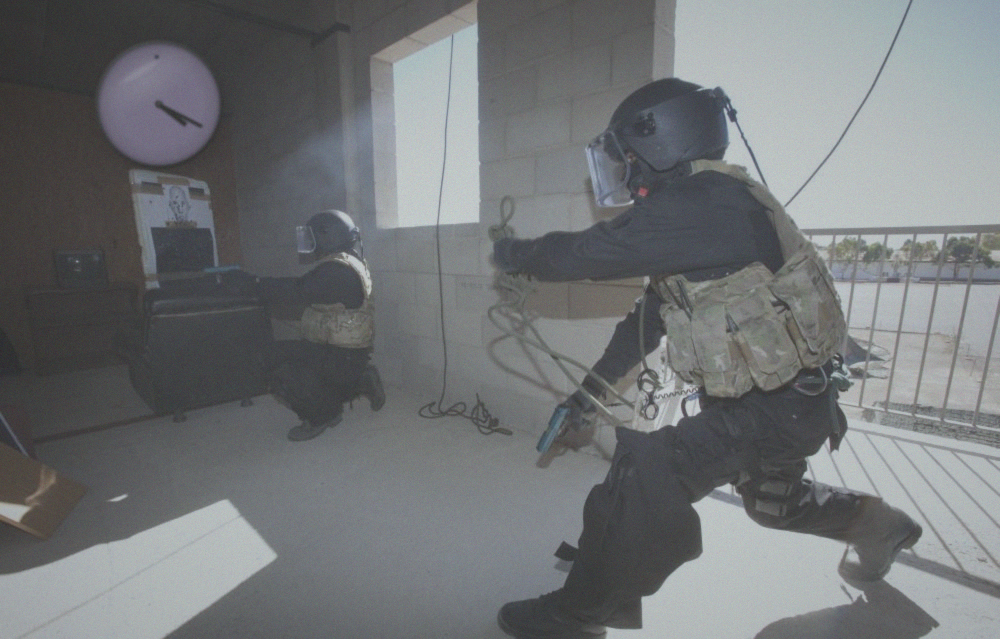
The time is {"hour": 4, "minute": 20}
